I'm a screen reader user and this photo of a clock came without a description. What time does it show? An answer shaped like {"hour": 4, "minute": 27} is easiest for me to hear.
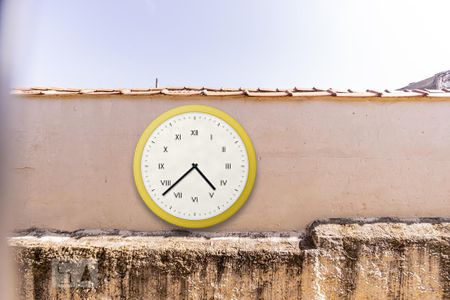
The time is {"hour": 4, "minute": 38}
